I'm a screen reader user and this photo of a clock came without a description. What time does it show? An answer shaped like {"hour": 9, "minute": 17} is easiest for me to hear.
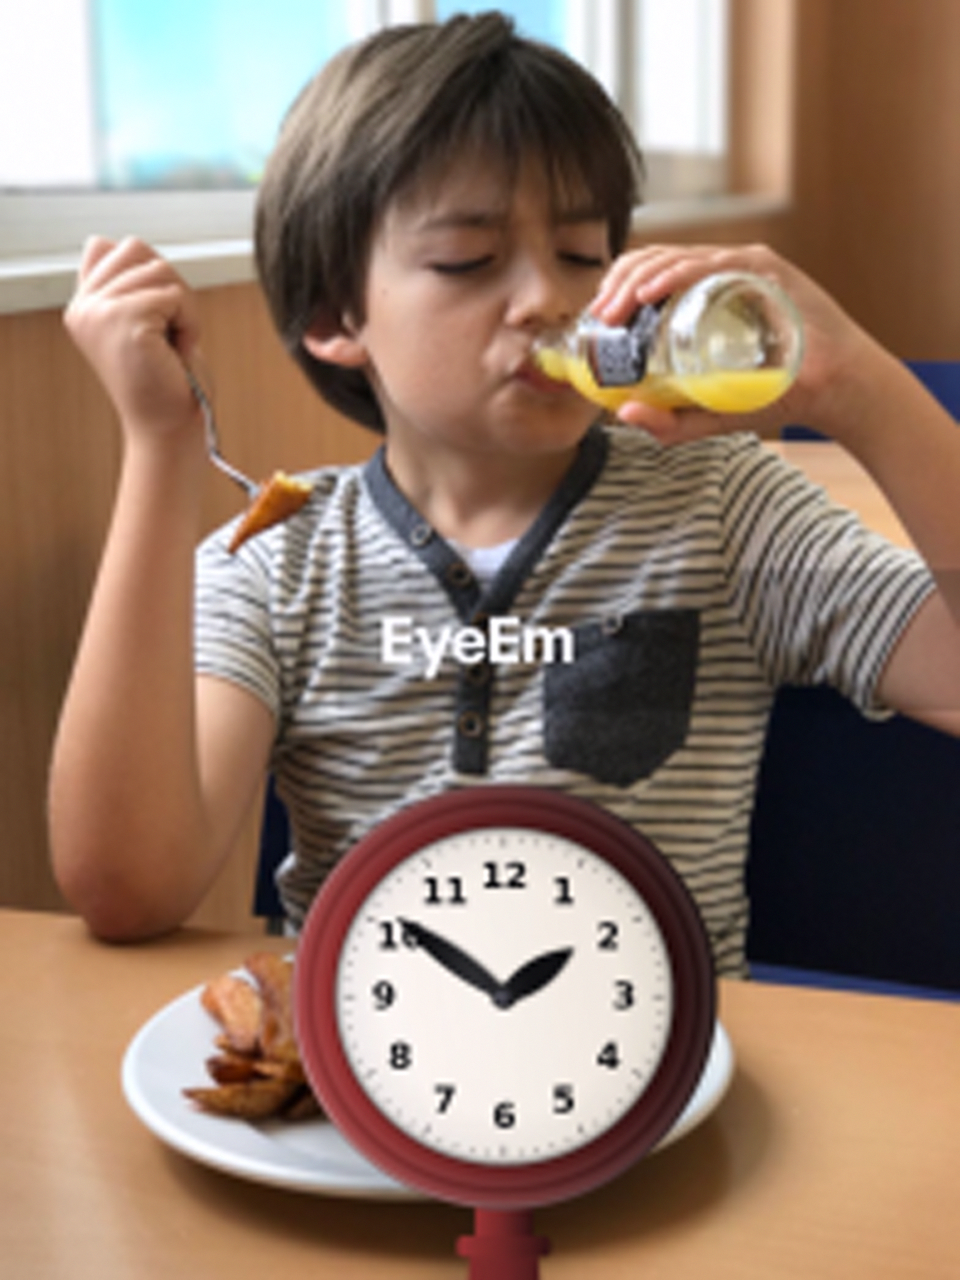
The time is {"hour": 1, "minute": 51}
